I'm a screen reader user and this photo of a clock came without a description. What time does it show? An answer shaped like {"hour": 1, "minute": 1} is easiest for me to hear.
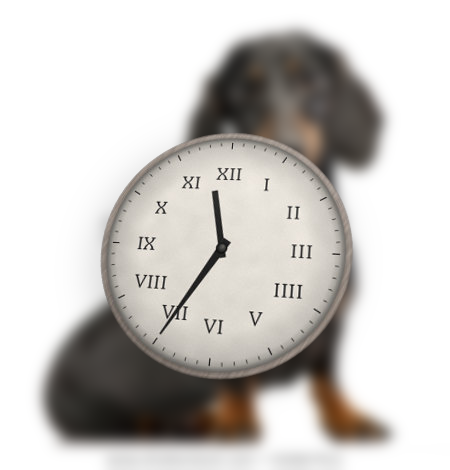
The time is {"hour": 11, "minute": 35}
